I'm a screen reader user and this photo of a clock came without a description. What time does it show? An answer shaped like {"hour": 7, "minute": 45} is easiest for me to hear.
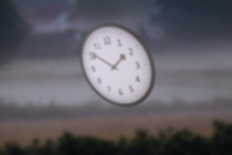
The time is {"hour": 1, "minute": 51}
